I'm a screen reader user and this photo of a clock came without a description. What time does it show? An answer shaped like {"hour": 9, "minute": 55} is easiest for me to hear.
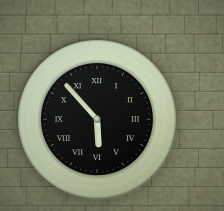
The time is {"hour": 5, "minute": 53}
